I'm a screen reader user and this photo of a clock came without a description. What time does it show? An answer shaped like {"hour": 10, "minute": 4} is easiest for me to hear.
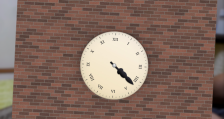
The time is {"hour": 4, "minute": 22}
